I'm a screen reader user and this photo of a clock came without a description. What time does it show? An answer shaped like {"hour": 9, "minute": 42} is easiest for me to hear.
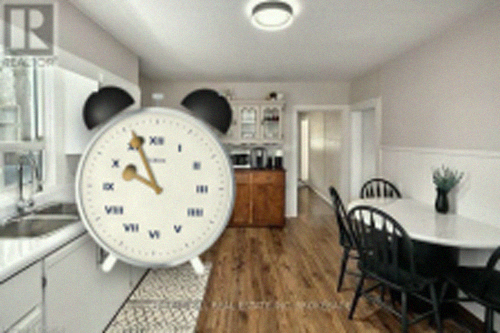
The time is {"hour": 9, "minute": 56}
